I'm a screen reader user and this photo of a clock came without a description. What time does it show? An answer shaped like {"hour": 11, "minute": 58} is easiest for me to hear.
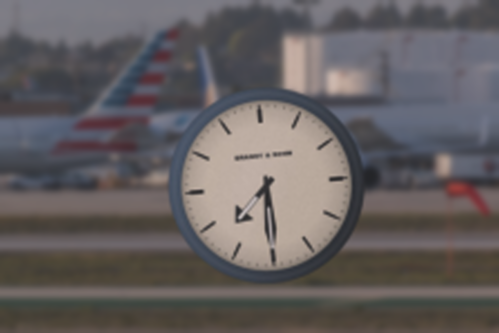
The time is {"hour": 7, "minute": 30}
